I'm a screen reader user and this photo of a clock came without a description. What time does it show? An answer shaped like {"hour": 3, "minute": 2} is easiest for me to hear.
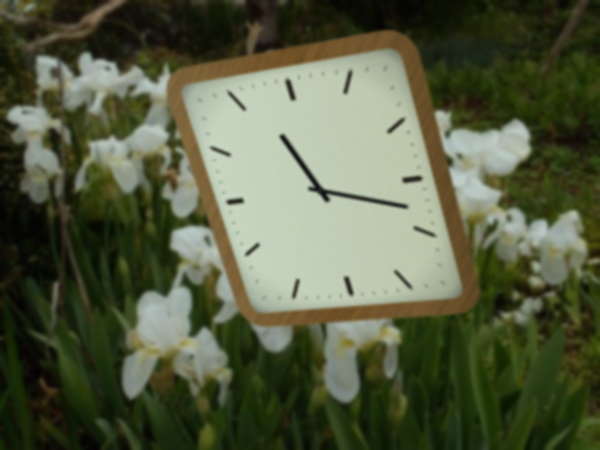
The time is {"hour": 11, "minute": 18}
